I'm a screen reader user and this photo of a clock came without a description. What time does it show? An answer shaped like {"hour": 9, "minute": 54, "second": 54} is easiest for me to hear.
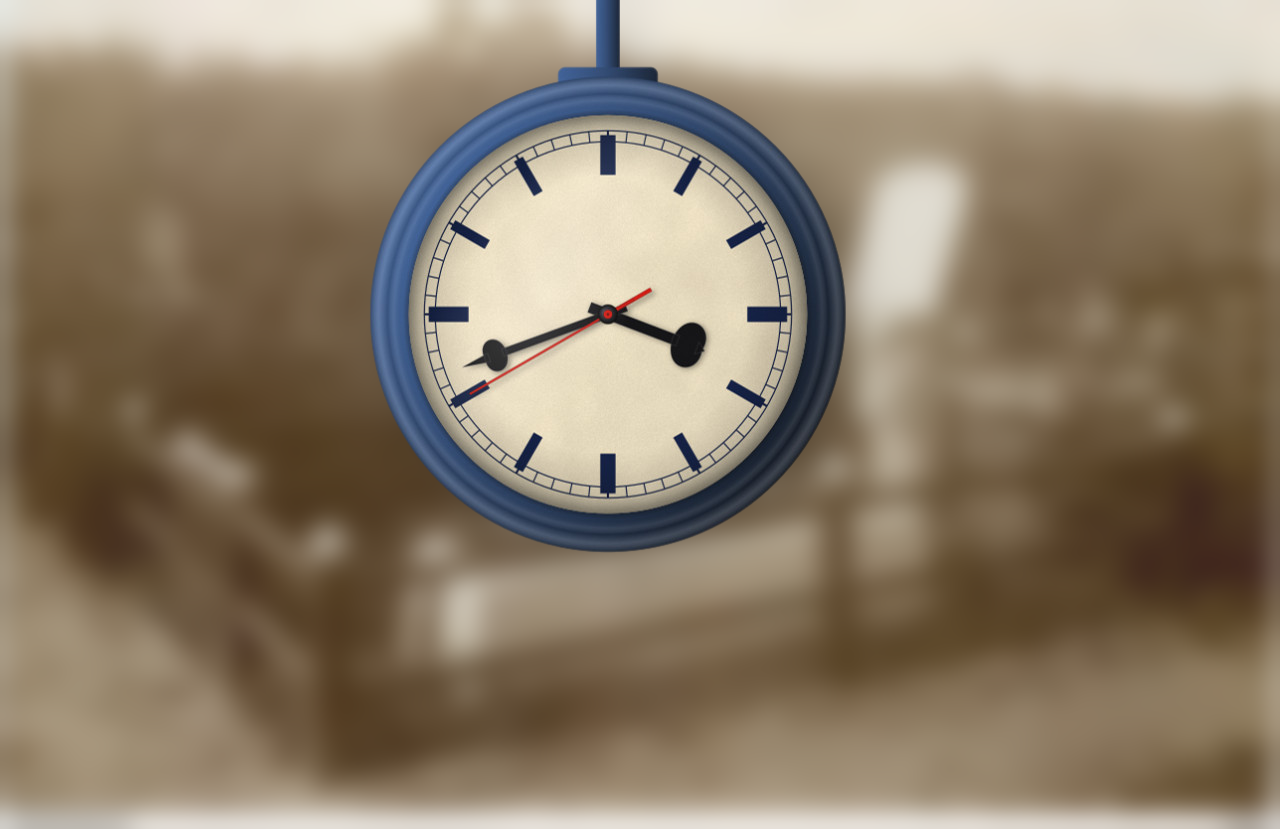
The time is {"hour": 3, "minute": 41, "second": 40}
